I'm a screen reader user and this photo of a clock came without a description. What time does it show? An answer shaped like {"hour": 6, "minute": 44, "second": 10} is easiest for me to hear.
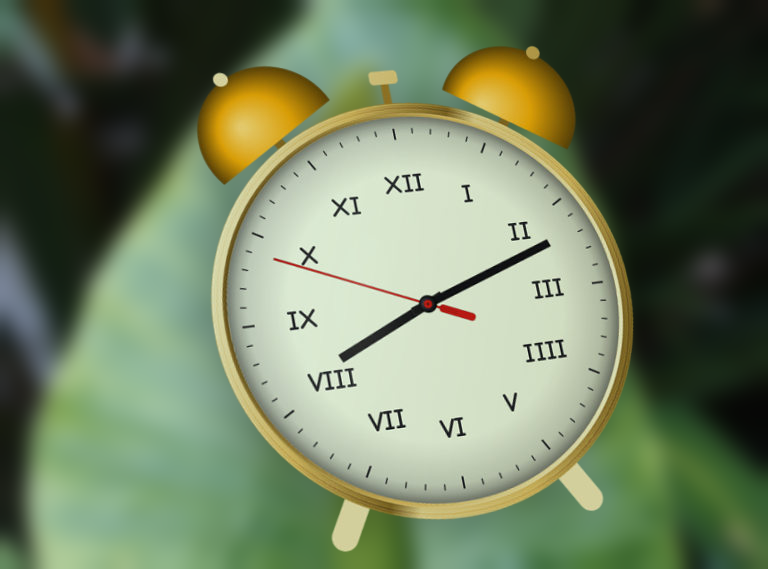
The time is {"hour": 8, "minute": 11, "second": 49}
